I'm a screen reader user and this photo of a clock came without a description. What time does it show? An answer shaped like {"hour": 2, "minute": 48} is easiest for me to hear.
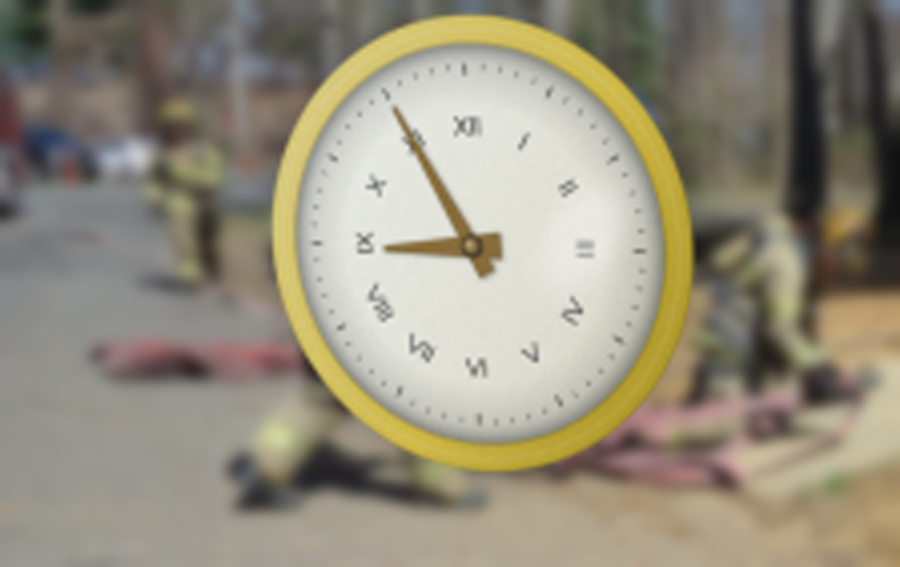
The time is {"hour": 8, "minute": 55}
